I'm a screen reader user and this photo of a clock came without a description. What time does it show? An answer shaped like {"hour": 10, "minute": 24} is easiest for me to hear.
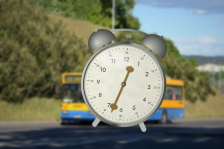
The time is {"hour": 12, "minute": 33}
